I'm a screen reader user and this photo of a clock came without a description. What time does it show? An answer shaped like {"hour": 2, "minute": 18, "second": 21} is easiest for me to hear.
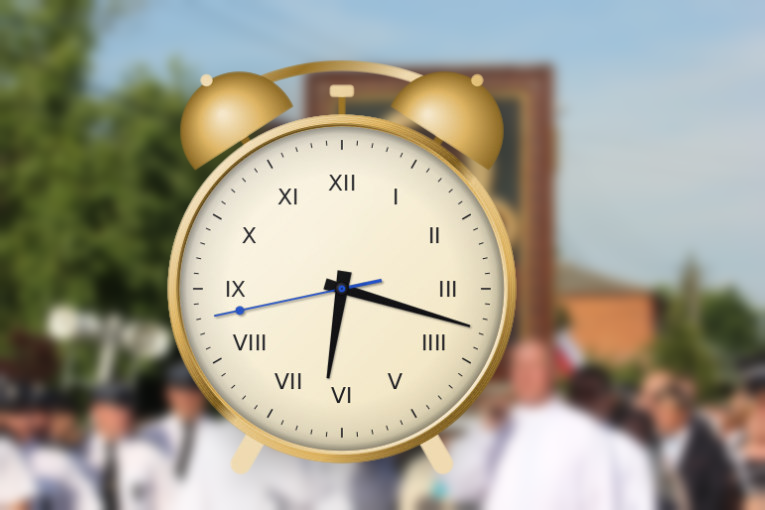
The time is {"hour": 6, "minute": 17, "second": 43}
